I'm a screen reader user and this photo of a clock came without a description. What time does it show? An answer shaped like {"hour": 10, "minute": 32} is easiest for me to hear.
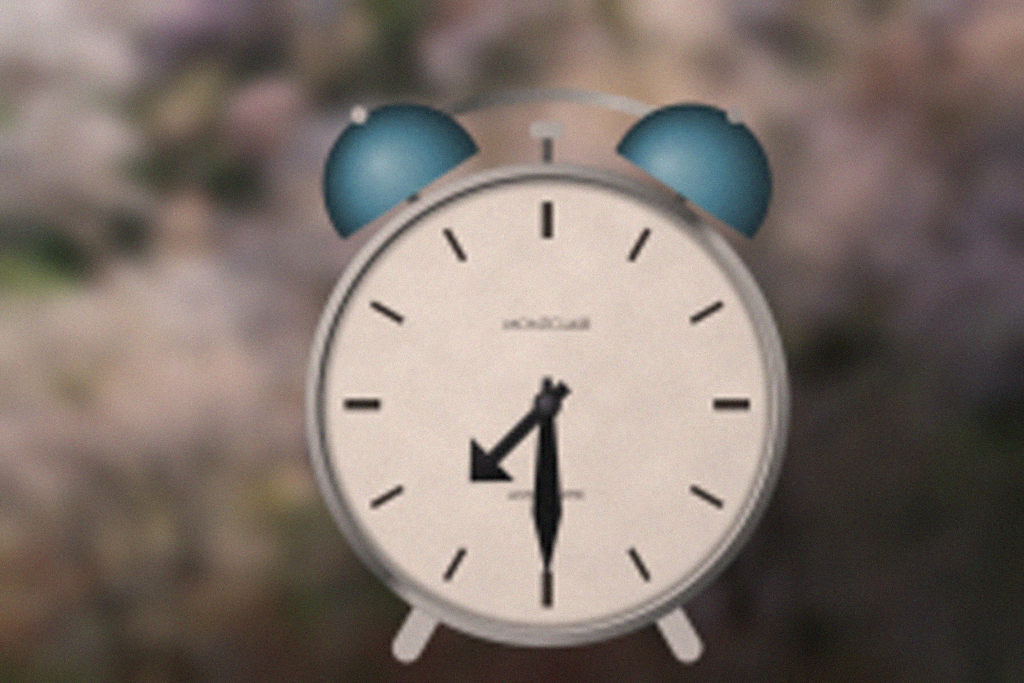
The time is {"hour": 7, "minute": 30}
